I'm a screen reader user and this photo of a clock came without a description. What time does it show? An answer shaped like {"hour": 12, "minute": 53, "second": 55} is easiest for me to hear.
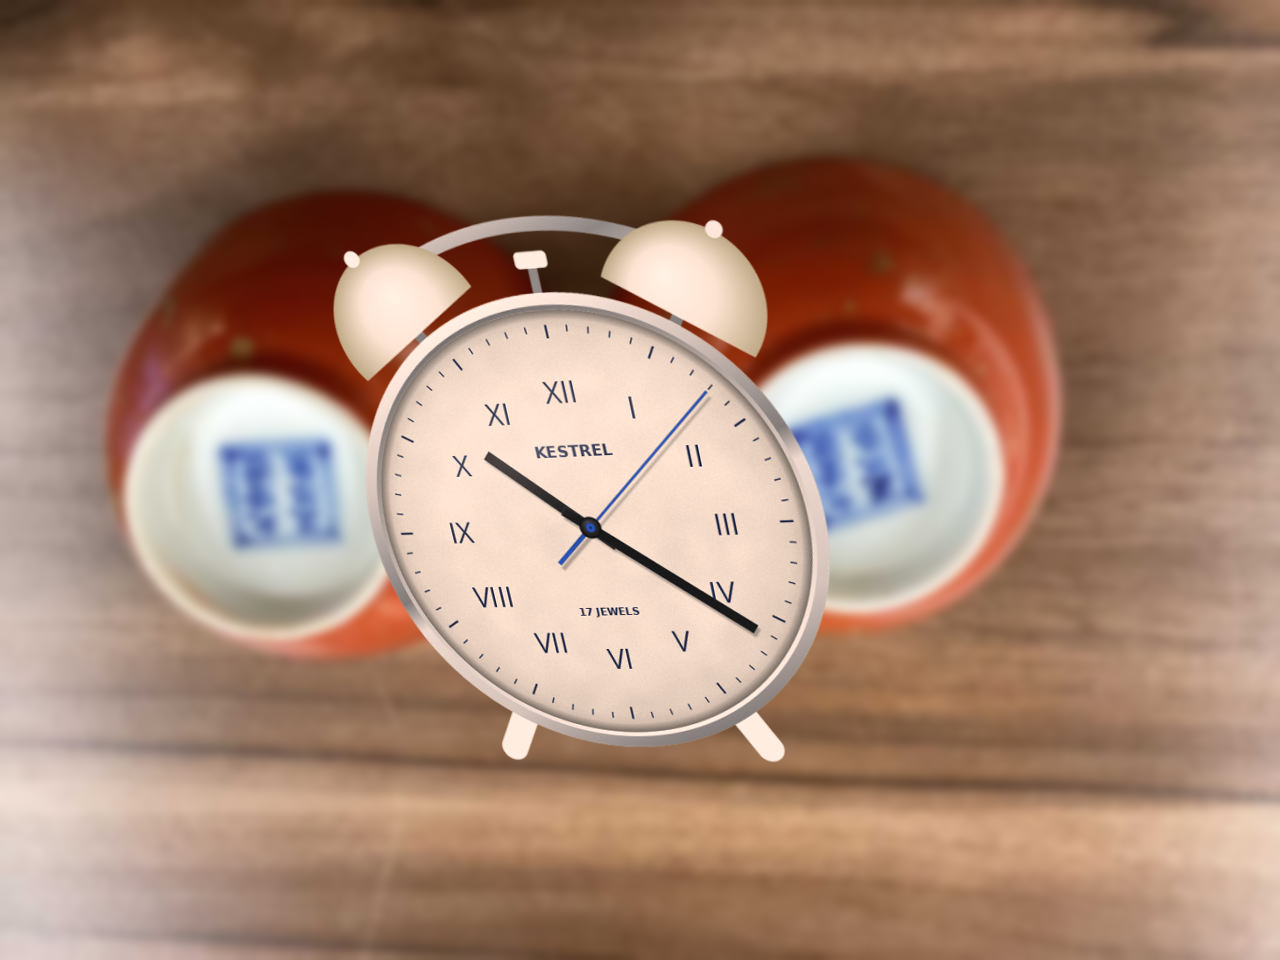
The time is {"hour": 10, "minute": 21, "second": 8}
